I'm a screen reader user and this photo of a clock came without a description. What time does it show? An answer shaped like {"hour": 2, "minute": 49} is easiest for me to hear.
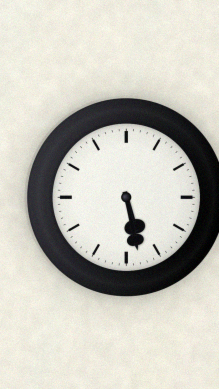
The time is {"hour": 5, "minute": 28}
